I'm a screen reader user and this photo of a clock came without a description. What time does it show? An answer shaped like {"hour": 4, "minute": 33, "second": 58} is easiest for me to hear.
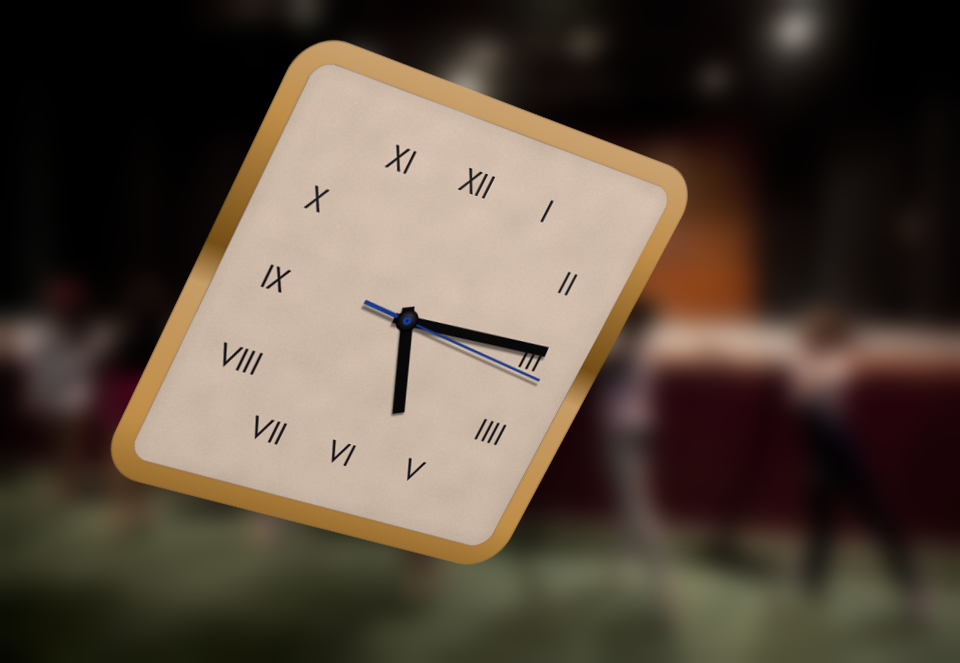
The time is {"hour": 5, "minute": 14, "second": 16}
